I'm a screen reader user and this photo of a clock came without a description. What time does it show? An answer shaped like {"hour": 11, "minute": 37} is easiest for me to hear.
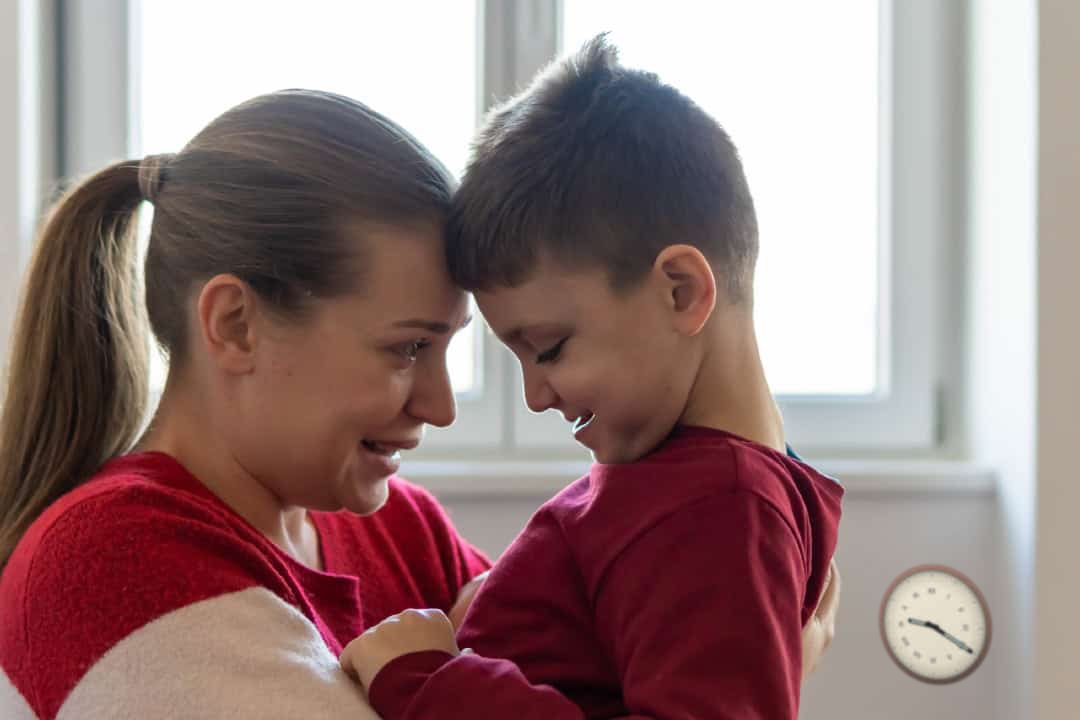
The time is {"hour": 9, "minute": 20}
